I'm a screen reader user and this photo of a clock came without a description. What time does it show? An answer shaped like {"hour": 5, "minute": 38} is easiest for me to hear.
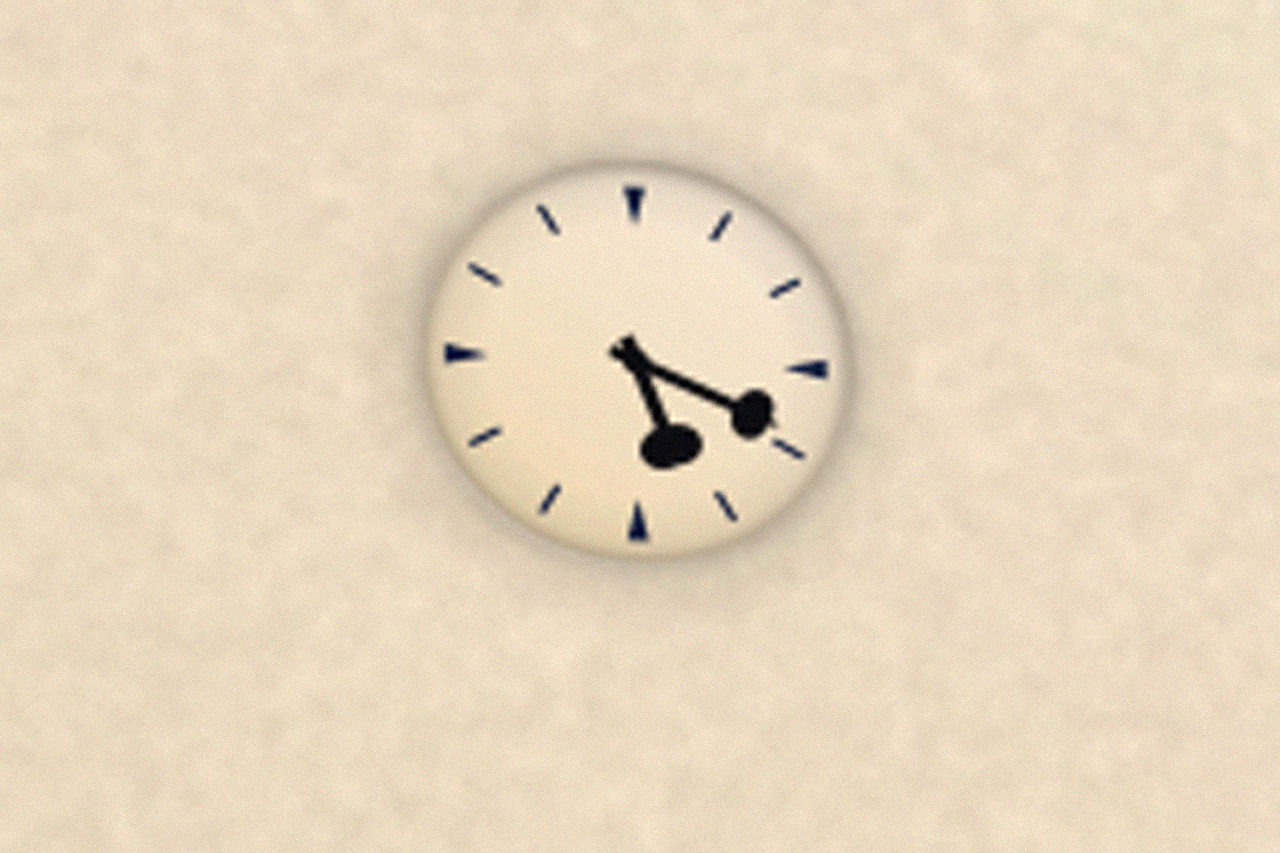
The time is {"hour": 5, "minute": 19}
